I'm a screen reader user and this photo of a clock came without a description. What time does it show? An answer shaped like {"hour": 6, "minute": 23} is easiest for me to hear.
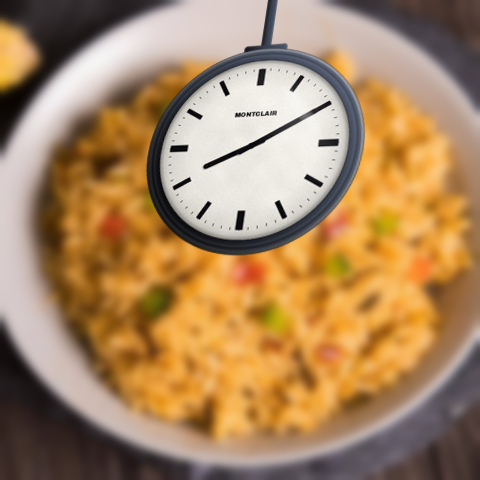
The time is {"hour": 8, "minute": 10}
